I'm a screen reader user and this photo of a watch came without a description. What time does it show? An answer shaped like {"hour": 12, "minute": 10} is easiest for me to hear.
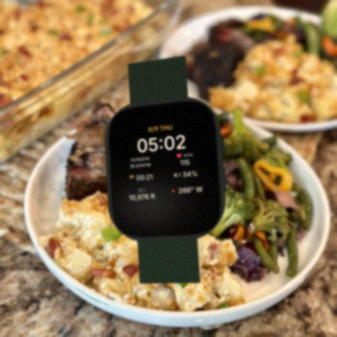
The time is {"hour": 5, "minute": 2}
